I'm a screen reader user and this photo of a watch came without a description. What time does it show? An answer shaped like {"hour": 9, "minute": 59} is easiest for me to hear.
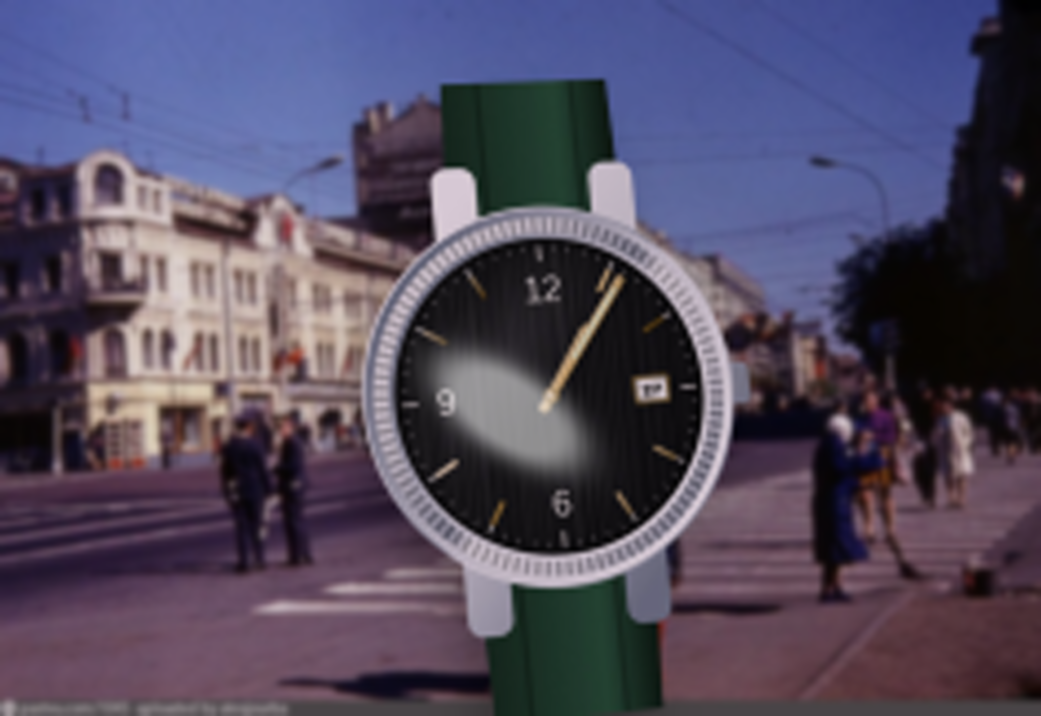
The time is {"hour": 1, "minute": 6}
